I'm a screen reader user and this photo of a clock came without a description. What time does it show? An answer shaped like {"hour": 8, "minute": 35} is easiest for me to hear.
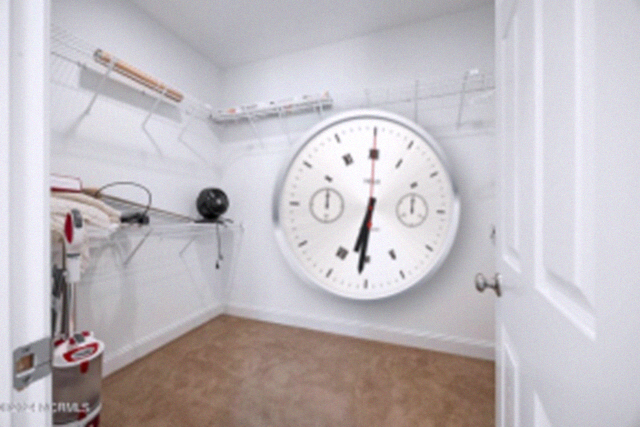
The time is {"hour": 6, "minute": 31}
